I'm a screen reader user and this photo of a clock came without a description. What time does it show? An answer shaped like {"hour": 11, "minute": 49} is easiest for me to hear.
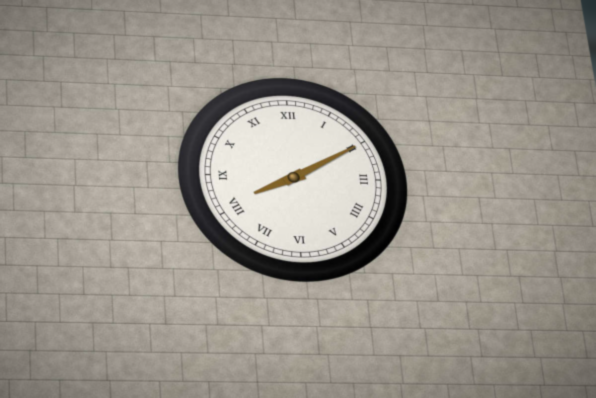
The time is {"hour": 8, "minute": 10}
